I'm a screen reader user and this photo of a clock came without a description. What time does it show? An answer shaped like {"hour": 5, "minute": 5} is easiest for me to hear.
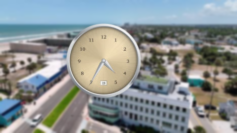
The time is {"hour": 4, "minute": 35}
